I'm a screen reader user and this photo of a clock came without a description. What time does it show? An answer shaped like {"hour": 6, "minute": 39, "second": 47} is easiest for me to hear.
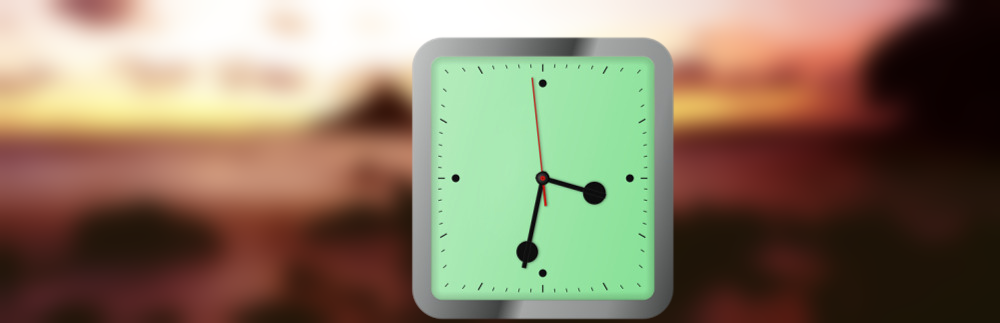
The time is {"hour": 3, "minute": 31, "second": 59}
